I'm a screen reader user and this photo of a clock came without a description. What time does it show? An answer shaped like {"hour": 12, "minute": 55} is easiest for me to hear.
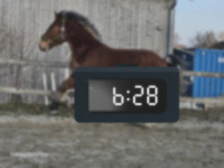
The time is {"hour": 6, "minute": 28}
